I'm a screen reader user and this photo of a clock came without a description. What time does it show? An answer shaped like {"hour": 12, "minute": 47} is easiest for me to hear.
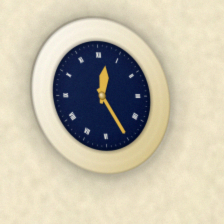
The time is {"hour": 12, "minute": 25}
